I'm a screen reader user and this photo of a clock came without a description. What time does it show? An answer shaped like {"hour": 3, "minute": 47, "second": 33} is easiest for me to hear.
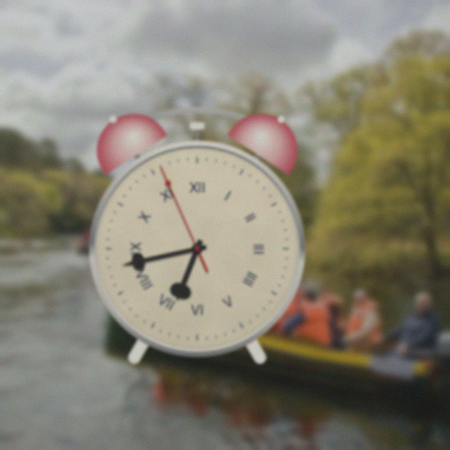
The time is {"hour": 6, "minute": 42, "second": 56}
